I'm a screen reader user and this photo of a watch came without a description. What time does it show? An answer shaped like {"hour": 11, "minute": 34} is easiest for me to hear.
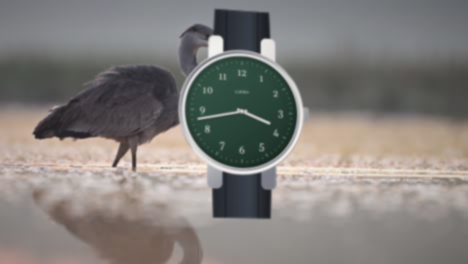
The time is {"hour": 3, "minute": 43}
